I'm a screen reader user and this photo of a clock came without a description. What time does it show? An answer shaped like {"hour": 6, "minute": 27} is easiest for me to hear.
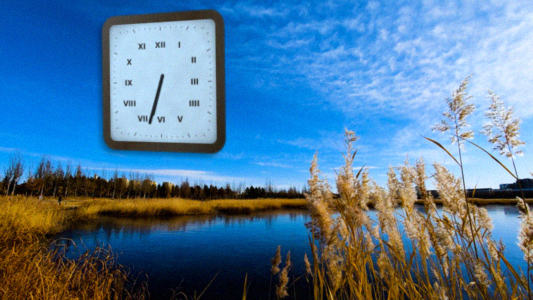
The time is {"hour": 6, "minute": 33}
